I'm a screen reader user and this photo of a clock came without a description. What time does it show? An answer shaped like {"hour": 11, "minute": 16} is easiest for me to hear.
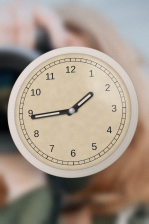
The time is {"hour": 1, "minute": 44}
